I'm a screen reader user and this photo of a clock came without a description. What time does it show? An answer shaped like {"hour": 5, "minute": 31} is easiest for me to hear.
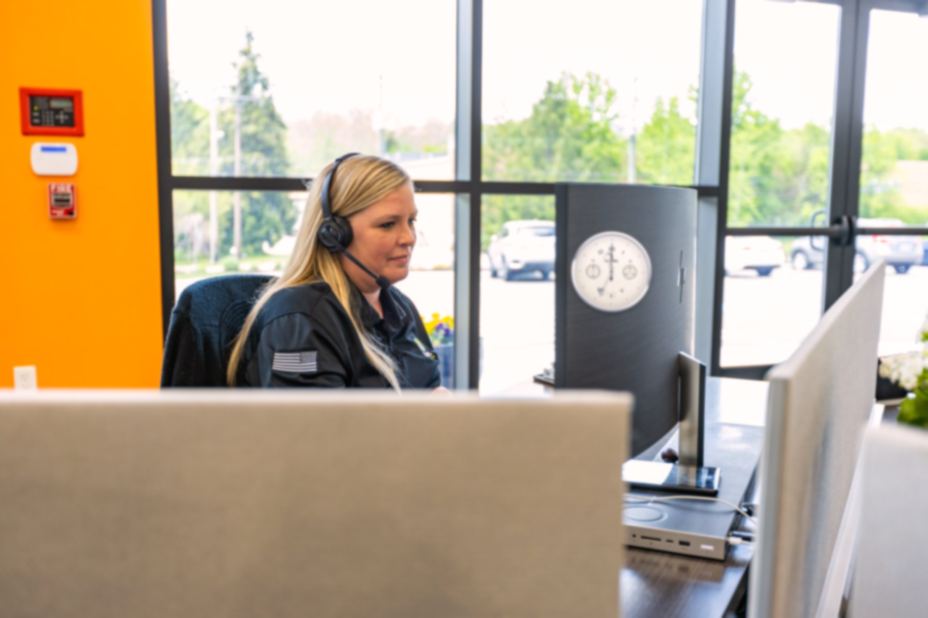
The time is {"hour": 11, "minute": 34}
